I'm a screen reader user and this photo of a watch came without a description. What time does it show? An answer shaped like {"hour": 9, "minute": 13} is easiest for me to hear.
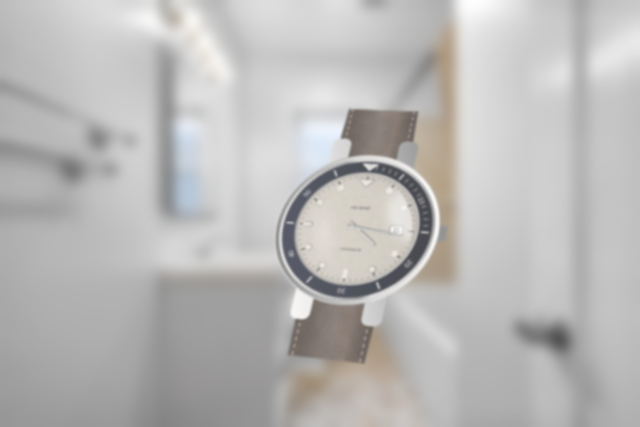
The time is {"hour": 4, "minute": 16}
